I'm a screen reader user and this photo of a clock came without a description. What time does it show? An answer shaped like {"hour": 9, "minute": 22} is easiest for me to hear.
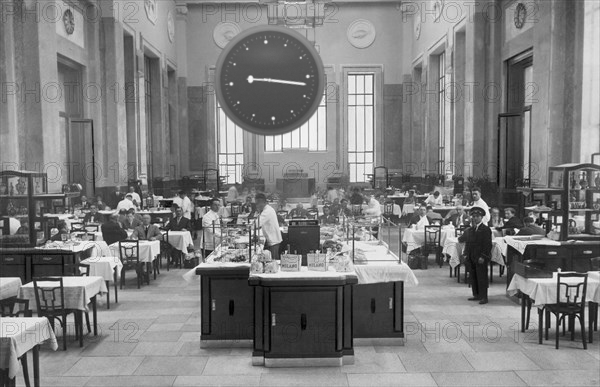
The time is {"hour": 9, "minute": 17}
